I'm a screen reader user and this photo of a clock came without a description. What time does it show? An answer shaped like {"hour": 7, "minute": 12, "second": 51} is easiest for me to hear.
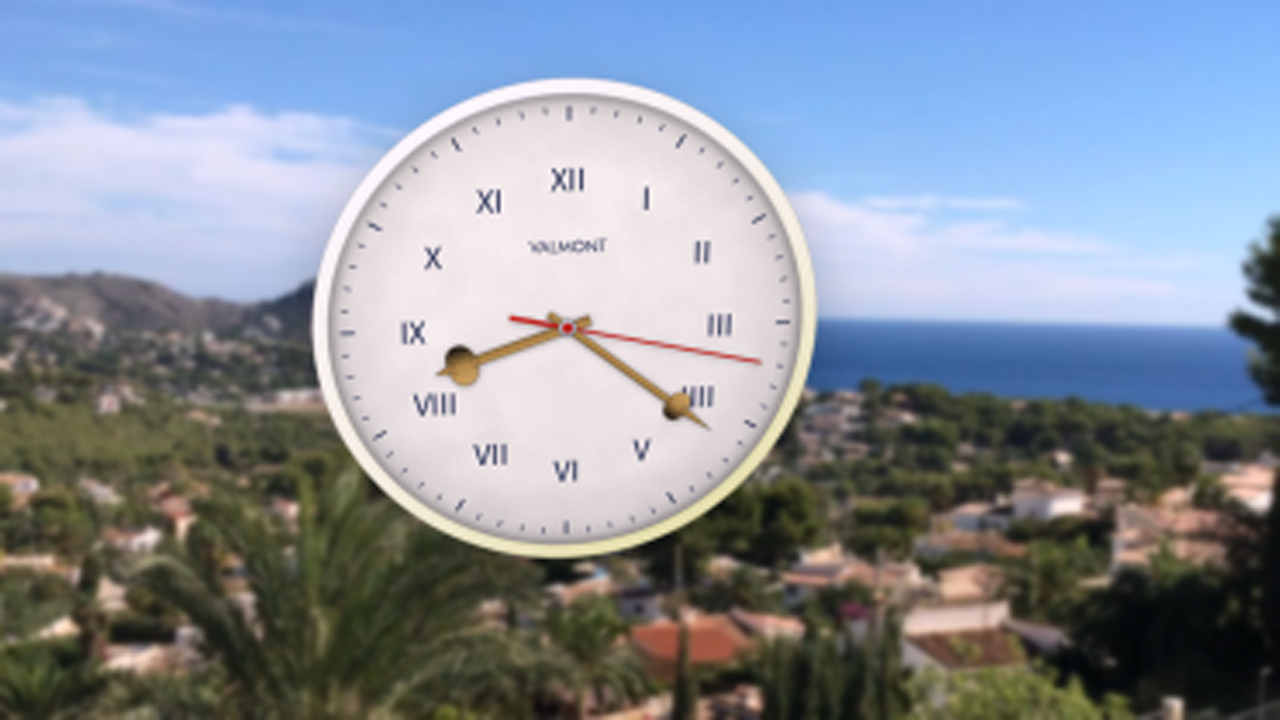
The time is {"hour": 8, "minute": 21, "second": 17}
